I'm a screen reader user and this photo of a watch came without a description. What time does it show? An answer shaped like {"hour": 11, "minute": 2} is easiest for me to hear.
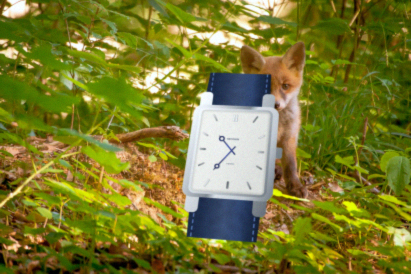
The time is {"hour": 10, "minute": 36}
